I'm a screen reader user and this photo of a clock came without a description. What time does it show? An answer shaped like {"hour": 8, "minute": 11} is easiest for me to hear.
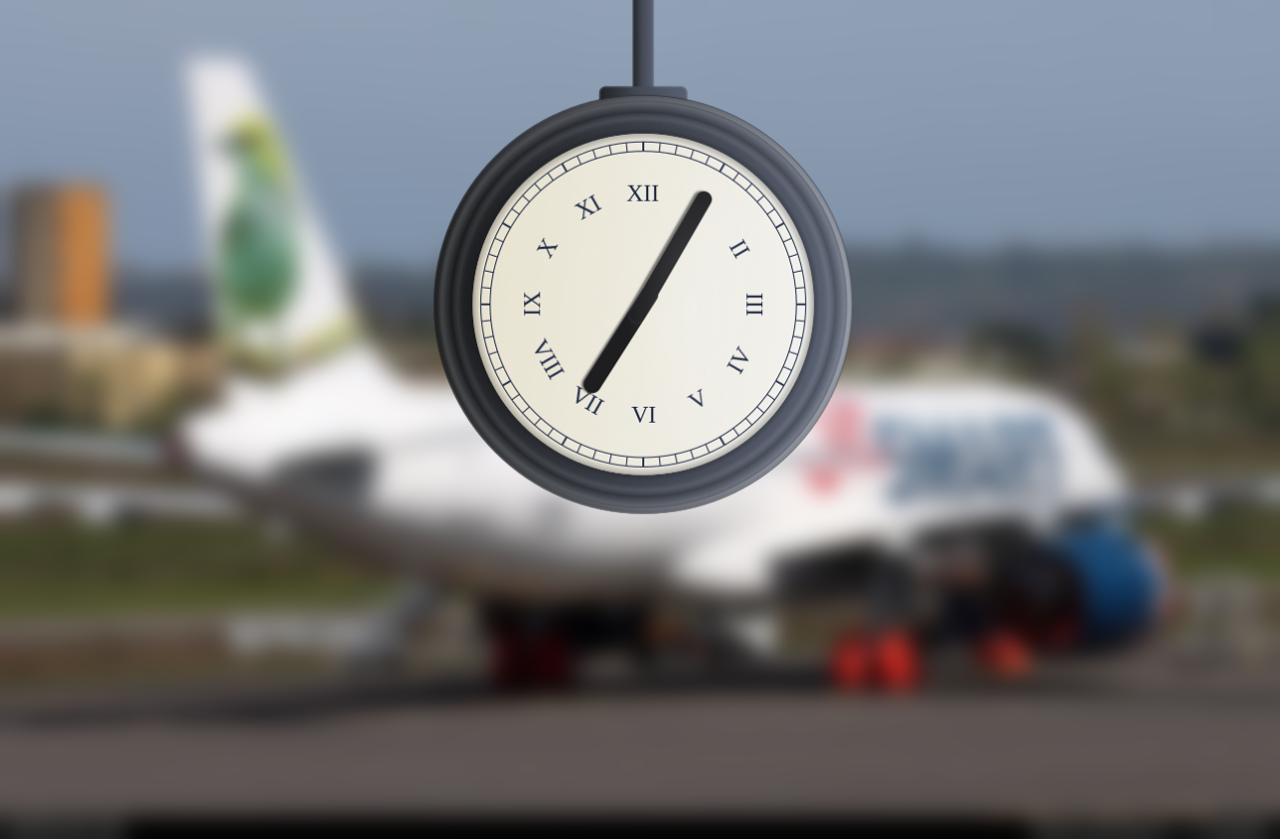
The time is {"hour": 7, "minute": 5}
